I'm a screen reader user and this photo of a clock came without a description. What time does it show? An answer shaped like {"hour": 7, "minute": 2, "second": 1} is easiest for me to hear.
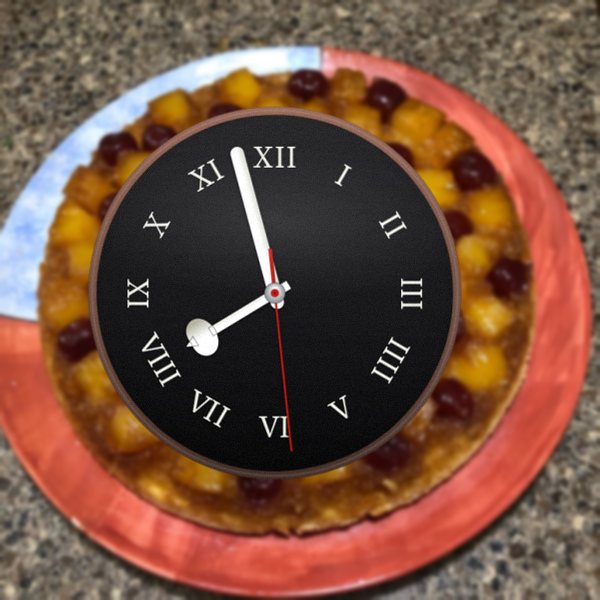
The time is {"hour": 7, "minute": 57, "second": 29}
